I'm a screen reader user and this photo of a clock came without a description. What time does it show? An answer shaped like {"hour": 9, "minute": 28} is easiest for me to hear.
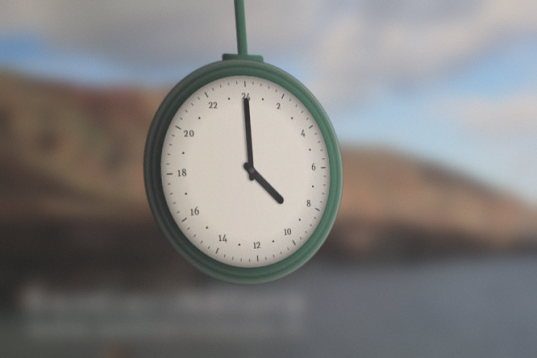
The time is {"hour": 9, "minute": 0}
